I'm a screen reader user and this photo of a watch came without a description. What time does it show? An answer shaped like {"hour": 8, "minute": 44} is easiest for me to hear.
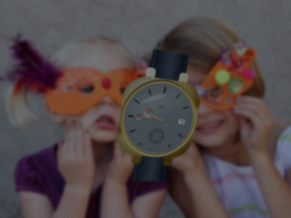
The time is {"hour": 9, "minute": 45}
